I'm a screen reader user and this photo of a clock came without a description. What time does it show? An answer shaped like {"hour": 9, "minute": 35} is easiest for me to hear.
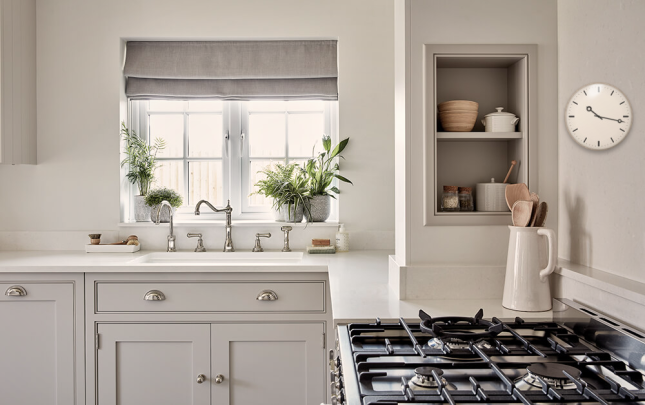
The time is {"hour": 10, "minute": 17}
